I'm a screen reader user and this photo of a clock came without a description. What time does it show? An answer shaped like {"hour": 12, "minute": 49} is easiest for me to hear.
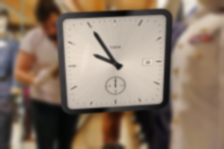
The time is {"hour": 9, "minute": 55}
